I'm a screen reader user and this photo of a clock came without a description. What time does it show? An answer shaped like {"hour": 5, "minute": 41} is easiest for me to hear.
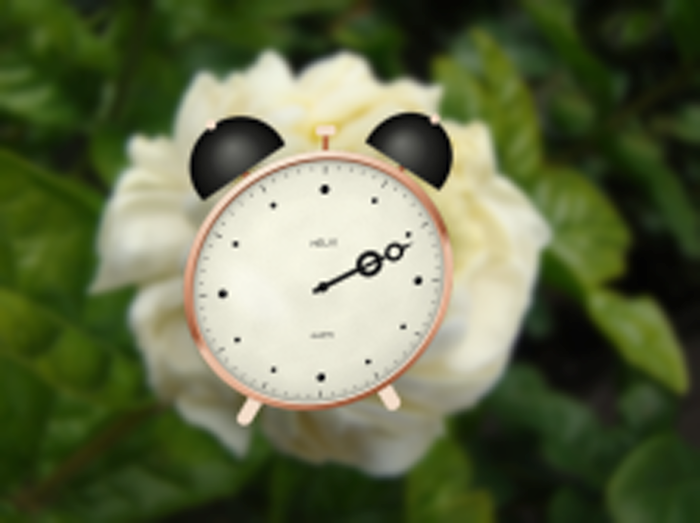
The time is {"hour": 2, "minute": 11}
